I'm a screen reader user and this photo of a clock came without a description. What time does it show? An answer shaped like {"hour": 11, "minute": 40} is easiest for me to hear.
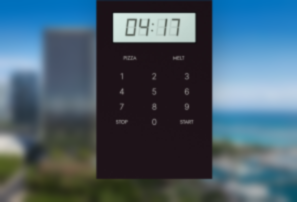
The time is {"hour": 4, "minute": 17}
